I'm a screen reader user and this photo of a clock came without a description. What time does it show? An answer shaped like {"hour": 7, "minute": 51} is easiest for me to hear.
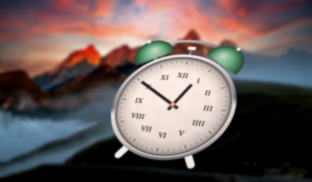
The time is {"hour": 12, "minute": 50}
